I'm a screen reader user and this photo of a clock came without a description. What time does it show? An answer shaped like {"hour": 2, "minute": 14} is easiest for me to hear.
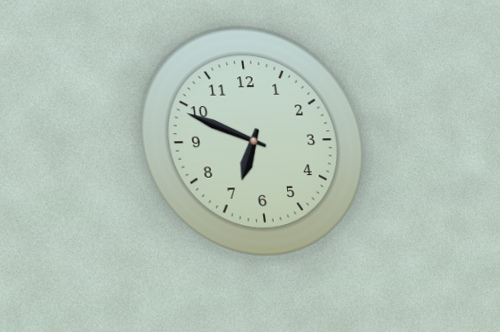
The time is {"hour": 6, "minute": 49}
